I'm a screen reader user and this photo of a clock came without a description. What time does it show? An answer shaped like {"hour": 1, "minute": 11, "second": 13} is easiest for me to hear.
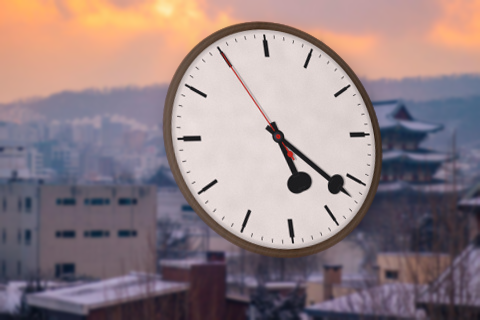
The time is {"hour": 5, "minute": 21, "second": 55}
